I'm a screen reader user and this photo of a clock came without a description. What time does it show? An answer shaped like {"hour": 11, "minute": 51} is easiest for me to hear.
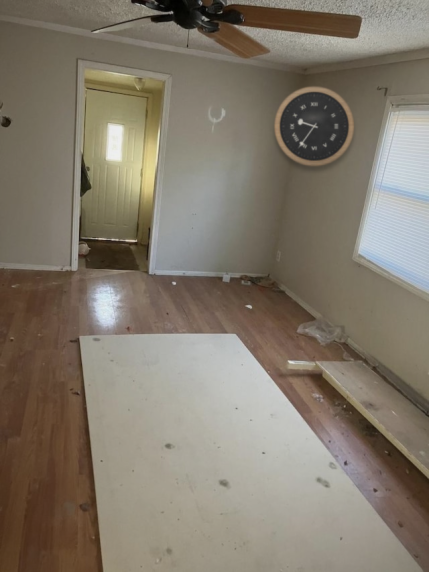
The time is {"hour": 9, "minute": 36}
